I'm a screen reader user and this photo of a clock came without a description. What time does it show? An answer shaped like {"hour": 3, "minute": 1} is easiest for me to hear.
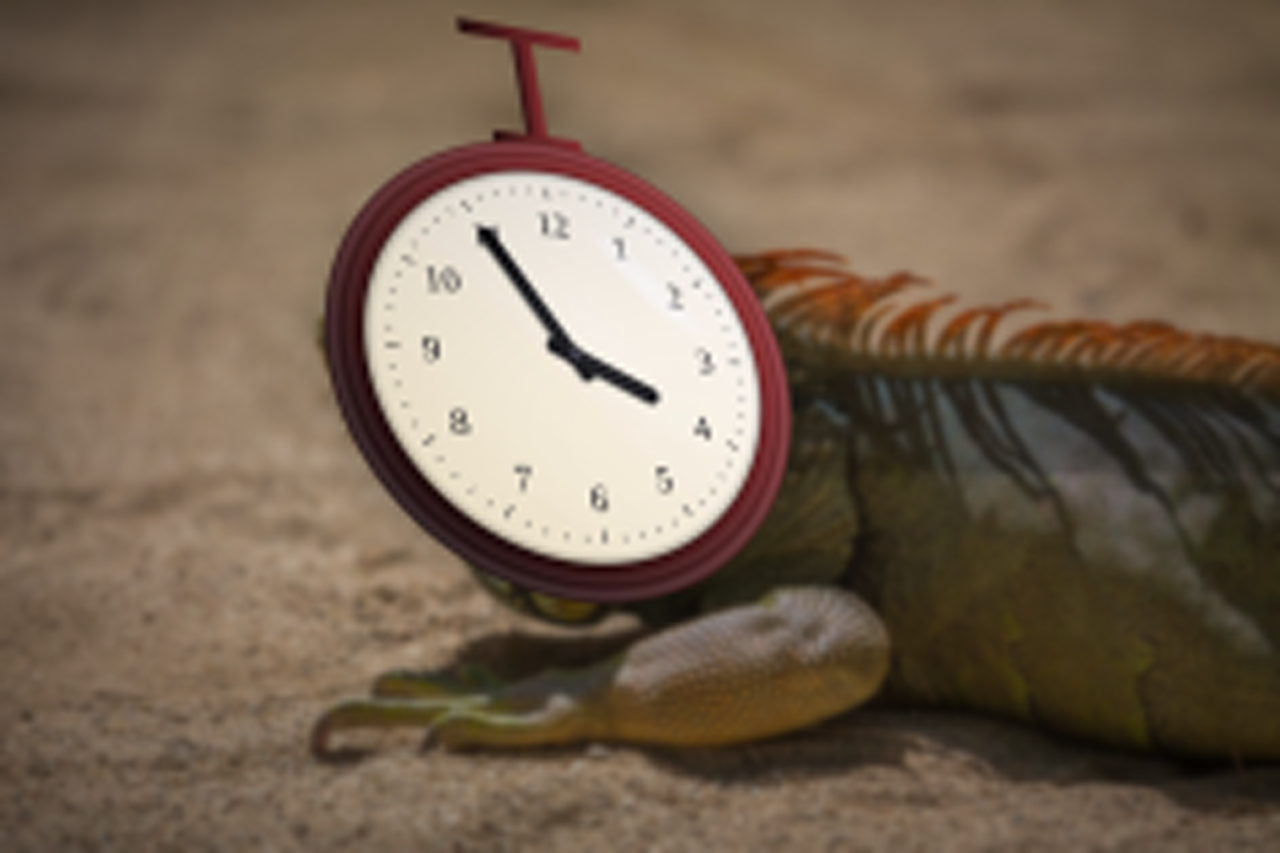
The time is {"hour": 3, "minute": 55}
